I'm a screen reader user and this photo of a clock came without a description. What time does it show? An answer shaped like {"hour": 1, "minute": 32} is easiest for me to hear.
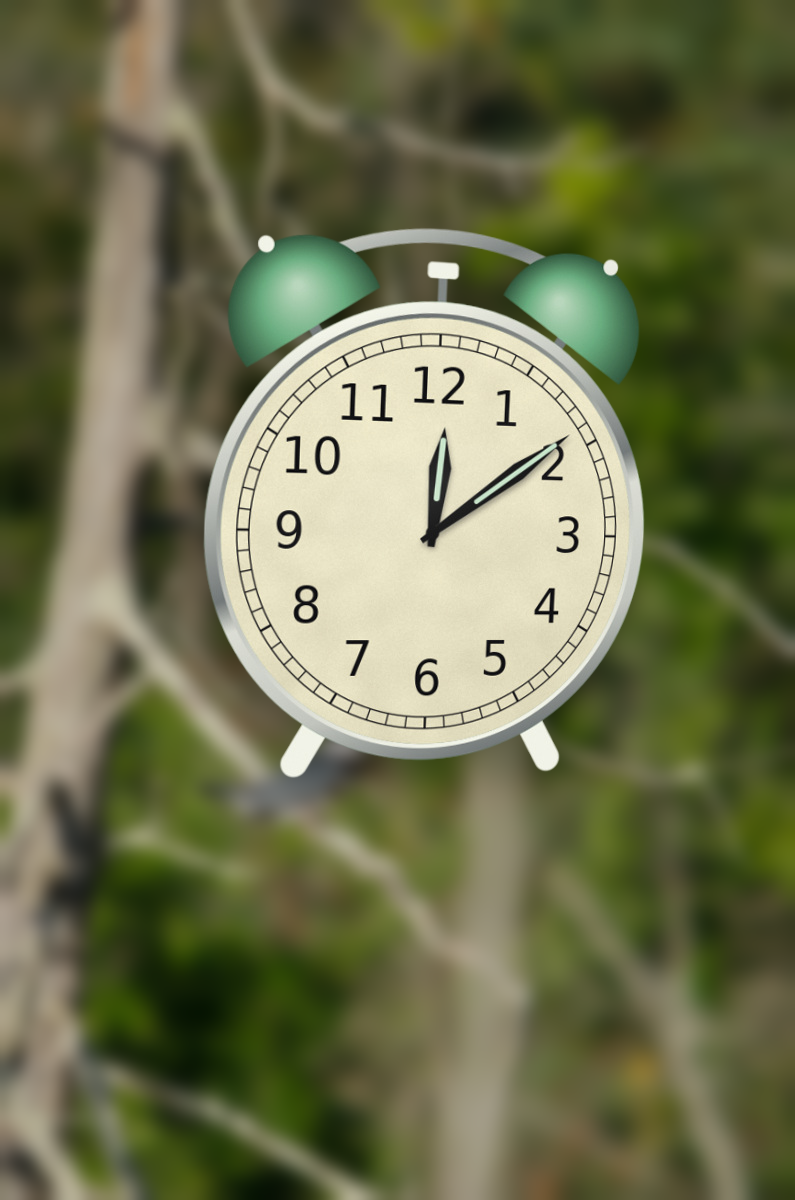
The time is {"hour": 12, "minute": 9}
